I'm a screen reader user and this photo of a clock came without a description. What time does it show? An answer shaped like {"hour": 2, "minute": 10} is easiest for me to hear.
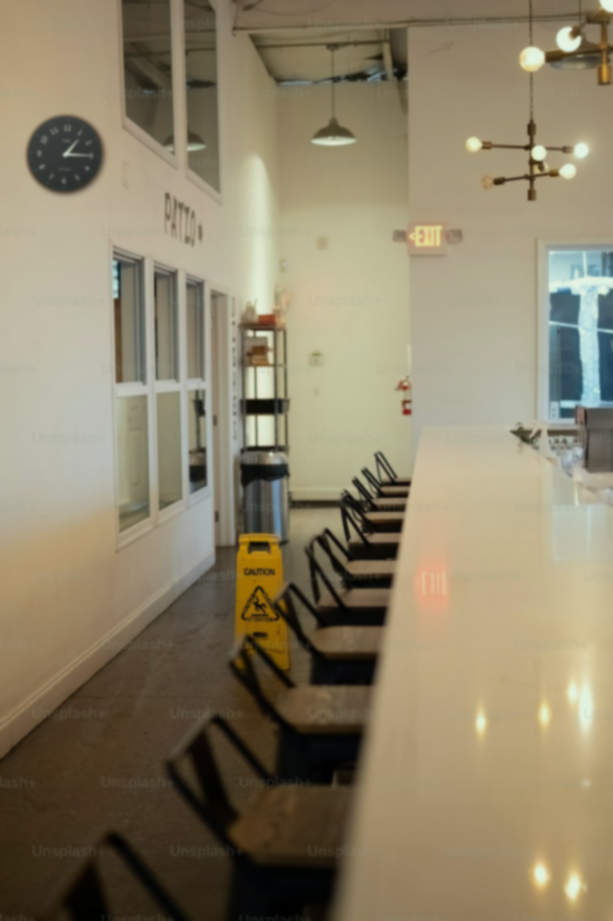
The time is {"hour": 1, "minute": 15}
